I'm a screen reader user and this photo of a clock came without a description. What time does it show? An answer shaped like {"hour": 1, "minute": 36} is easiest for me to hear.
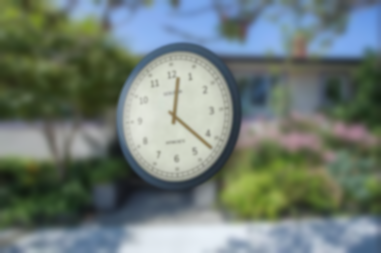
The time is {"hour": 12, "minute": 22}
